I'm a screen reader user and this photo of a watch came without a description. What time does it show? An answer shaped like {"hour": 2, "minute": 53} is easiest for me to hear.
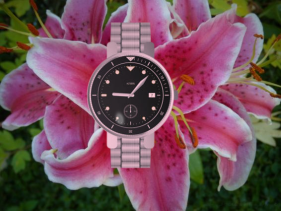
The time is {"hour": 9, "minute": 7}
